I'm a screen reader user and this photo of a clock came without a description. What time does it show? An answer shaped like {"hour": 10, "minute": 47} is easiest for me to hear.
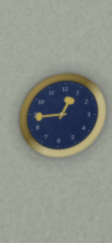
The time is {"hour": 12, "minute": 44}
